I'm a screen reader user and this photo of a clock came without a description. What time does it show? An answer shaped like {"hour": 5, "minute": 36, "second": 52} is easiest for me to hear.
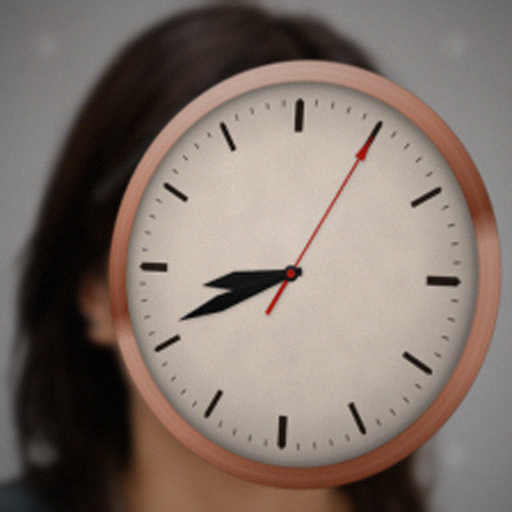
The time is {"hour": 8, "minute": 41, "second": 5}
